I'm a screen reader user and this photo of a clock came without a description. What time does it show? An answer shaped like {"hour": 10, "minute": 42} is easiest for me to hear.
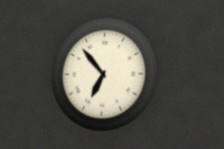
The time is {"hour": 6, "minute": 53}
